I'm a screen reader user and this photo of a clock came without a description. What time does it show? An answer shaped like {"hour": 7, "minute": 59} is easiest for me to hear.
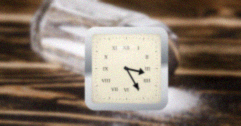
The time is {"hour": 3, "minute": 25}
